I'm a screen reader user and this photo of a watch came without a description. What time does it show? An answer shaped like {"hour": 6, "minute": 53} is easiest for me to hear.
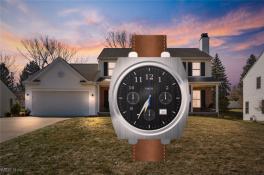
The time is {"hour": 6, "minute": 35}
